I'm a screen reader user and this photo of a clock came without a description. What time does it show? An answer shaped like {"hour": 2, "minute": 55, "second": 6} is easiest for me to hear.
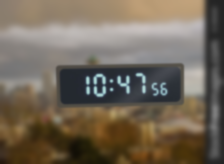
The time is {"hour": 10, "minute": 47, "second": 56}
